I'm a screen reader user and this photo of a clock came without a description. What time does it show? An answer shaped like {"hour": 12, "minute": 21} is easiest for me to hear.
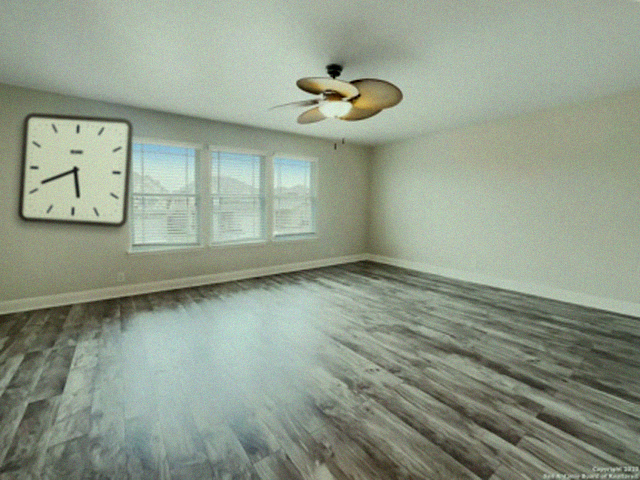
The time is {"hour": 5, "minute": 41}
